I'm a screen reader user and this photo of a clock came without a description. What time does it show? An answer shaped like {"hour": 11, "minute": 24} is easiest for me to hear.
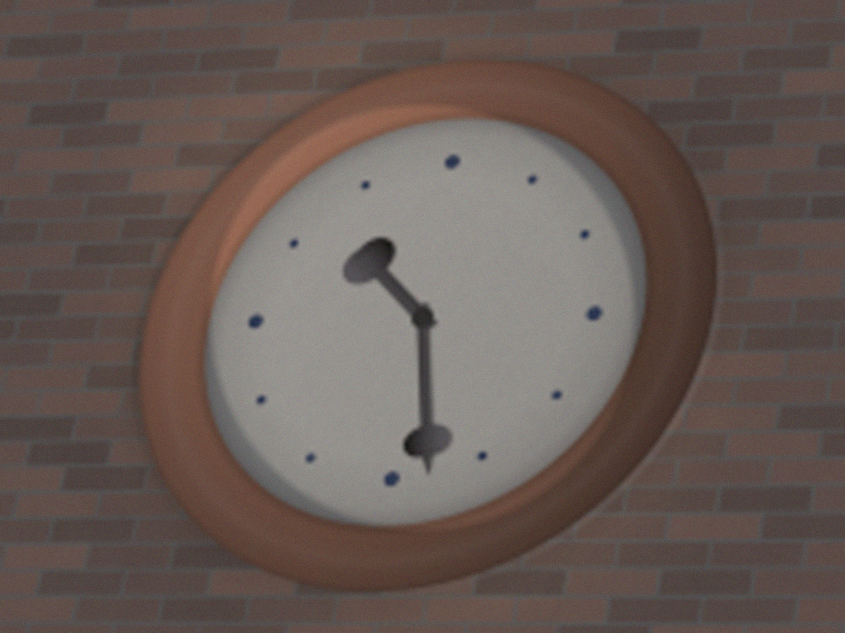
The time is {"hour": 10, "minute": 28}
